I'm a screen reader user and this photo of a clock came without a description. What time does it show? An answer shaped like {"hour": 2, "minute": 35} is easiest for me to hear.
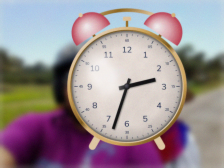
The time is {"hour": 2, "minute": 33}
